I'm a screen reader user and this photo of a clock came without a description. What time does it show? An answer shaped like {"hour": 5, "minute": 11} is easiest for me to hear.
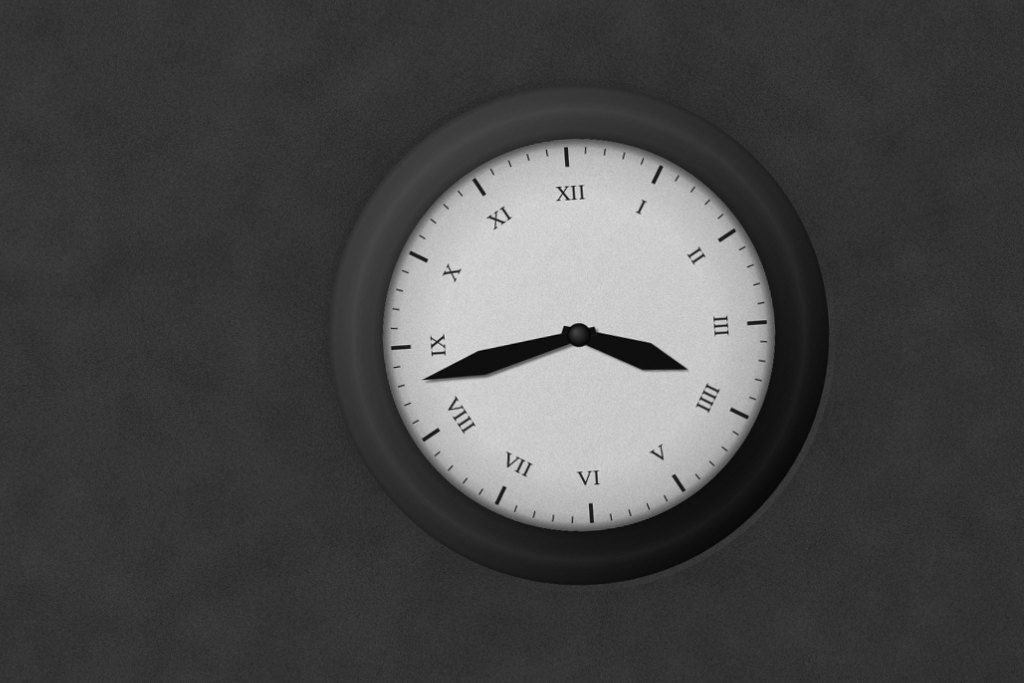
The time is {"hour": 3, "minute": 43}
